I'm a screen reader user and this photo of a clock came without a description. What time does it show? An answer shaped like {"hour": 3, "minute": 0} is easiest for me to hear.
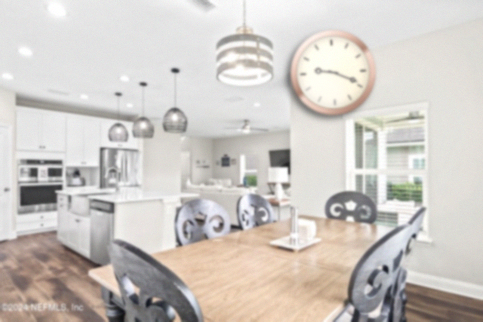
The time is {"hour": 9, "minute": 19}
